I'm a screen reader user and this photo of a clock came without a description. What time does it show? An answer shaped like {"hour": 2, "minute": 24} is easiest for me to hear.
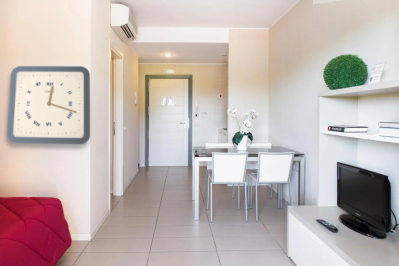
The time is {"hour": 12, "minute": 18}
